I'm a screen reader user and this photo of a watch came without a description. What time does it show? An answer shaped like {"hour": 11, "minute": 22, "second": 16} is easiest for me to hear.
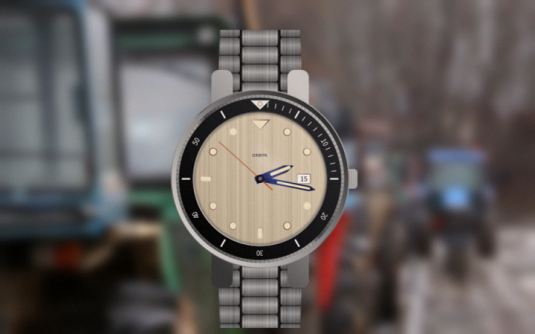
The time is {"hour": 2, "minute": 16, "second": 52}
